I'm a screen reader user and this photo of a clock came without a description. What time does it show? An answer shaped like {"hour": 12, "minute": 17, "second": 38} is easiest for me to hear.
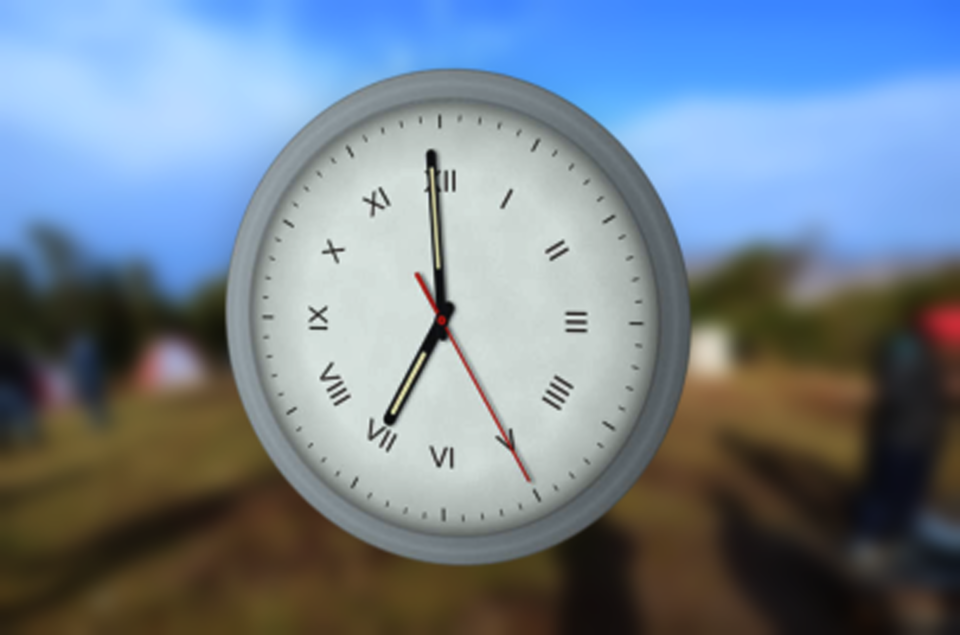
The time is {"hour": 6, "minute": 59, "second": 25}
